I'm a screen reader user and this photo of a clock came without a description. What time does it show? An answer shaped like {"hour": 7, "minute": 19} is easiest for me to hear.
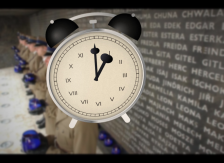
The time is {"hour": 1, "minute": 0}
